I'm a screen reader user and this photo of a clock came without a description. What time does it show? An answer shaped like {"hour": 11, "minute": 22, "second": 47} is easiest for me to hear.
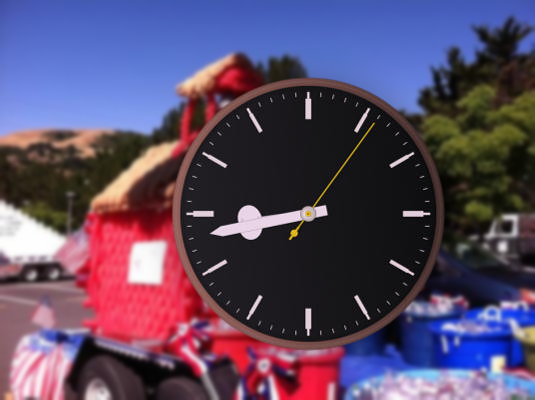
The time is {"hour": 8, "minute": 43, "second": 6}
